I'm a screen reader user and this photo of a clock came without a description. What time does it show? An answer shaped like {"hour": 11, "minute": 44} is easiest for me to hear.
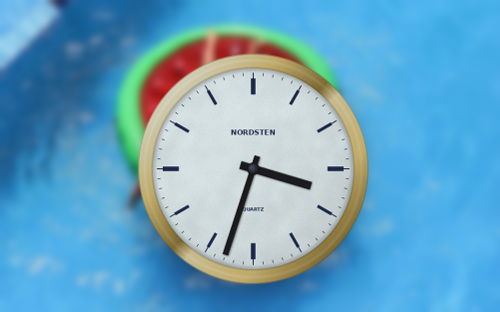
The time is {"hour": 3, "minute": 33}
